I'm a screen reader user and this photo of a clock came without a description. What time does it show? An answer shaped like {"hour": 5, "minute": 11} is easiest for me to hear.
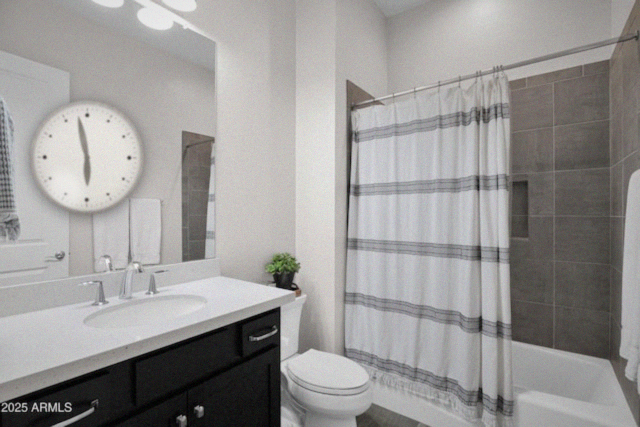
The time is {"hour": 5, "minute": 58}
